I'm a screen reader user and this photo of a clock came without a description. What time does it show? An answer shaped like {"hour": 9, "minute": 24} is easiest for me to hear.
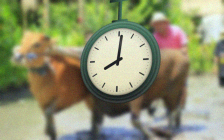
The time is {"hour": 8, "minute": 1}
